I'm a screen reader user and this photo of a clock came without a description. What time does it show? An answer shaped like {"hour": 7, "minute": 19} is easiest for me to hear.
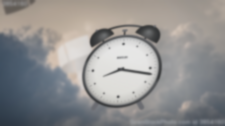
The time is {"hour": 8, "minute": 17}
